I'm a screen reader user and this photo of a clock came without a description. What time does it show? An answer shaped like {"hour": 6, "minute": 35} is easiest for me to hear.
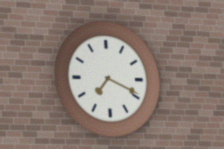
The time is {"hour": 7, "minute": 19}
